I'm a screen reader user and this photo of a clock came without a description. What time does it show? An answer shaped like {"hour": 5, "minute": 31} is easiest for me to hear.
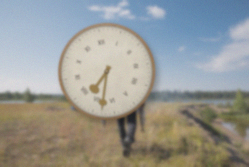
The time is {"hour": 7, "minute": 33}
